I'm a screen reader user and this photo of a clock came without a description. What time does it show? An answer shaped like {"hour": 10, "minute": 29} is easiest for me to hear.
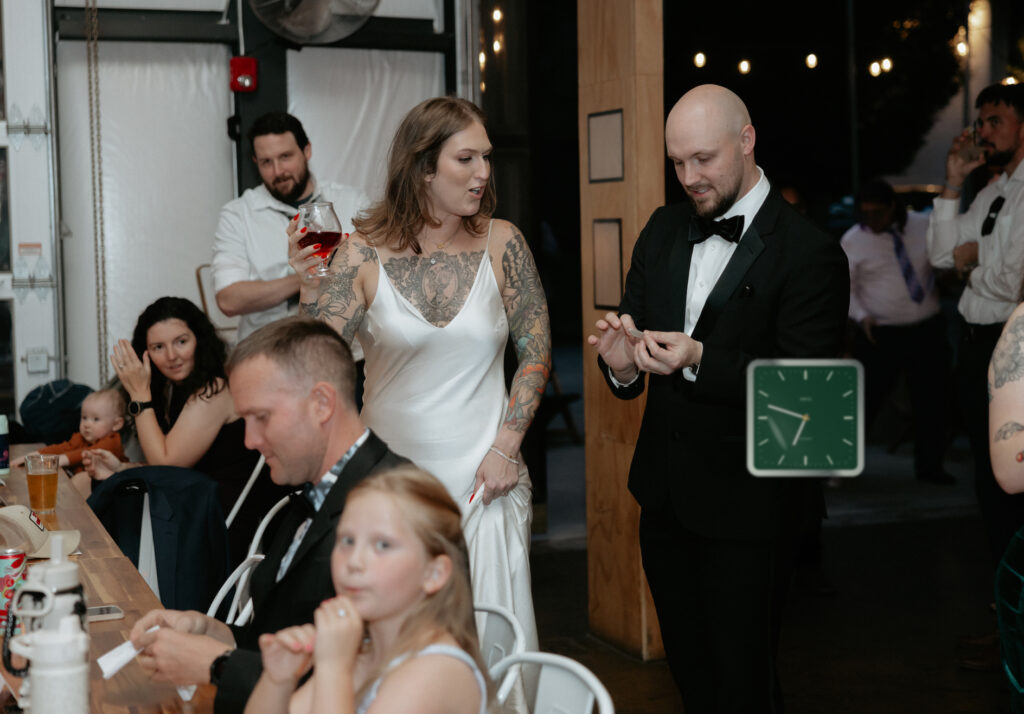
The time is {"hour": 6, "minute": 48}
